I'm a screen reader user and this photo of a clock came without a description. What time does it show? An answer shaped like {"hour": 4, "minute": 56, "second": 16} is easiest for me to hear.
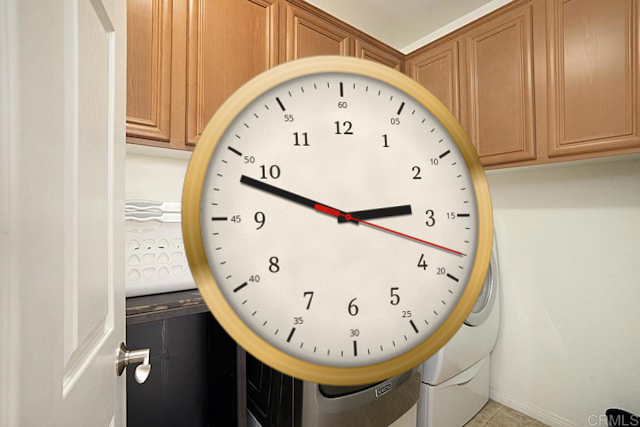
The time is {"hour": 2, "minute": 48, "second": 18}
